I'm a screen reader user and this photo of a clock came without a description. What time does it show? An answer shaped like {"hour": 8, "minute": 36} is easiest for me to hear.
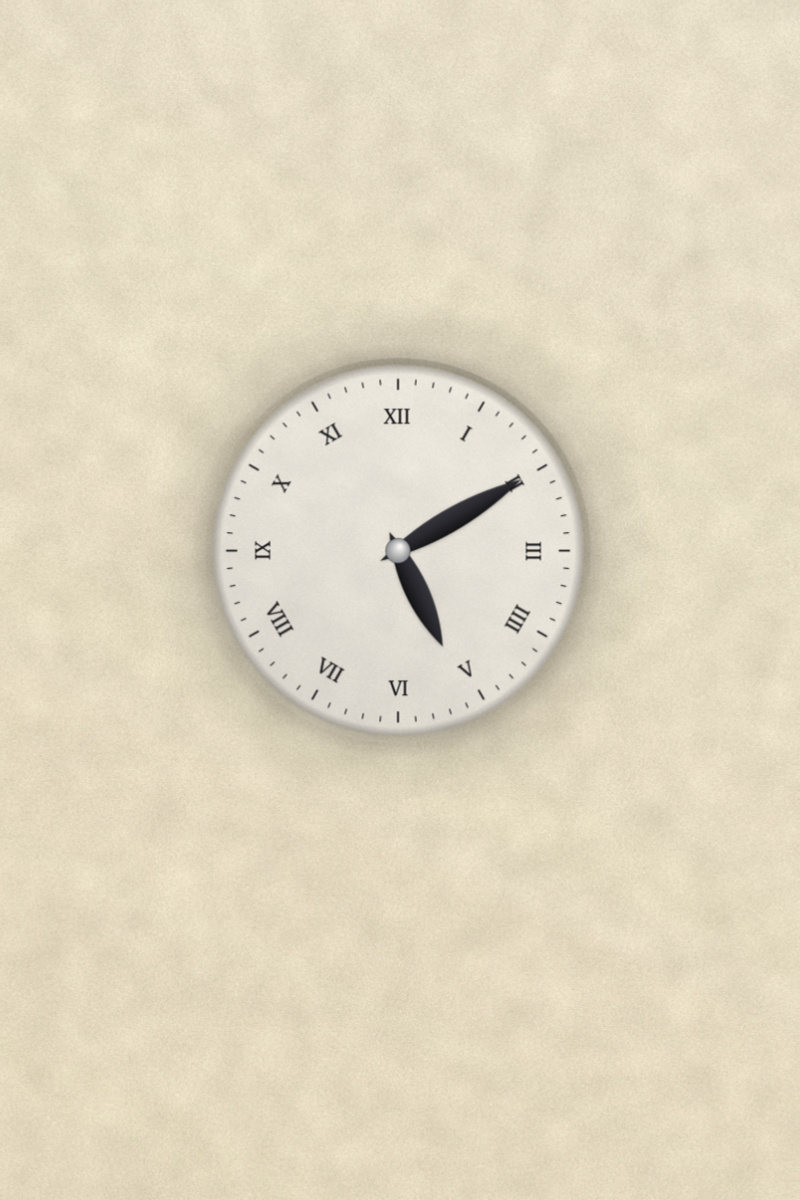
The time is {"hour": 5, "minute": 10}
